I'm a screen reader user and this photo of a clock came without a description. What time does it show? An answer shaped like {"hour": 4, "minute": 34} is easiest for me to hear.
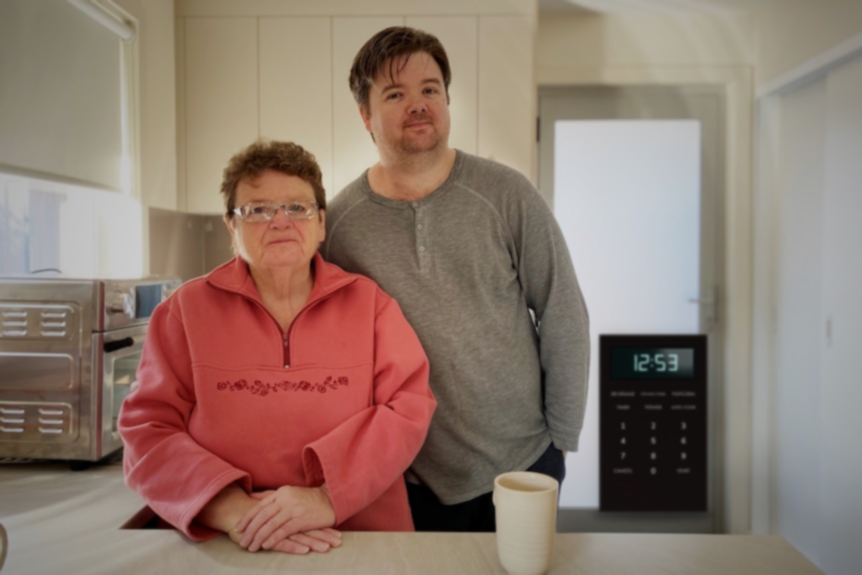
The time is {"hour": 12, "minute": 53}
